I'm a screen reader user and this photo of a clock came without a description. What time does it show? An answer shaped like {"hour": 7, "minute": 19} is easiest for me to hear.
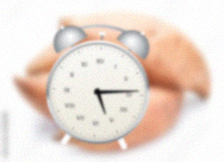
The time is {"hour": 5, "minute": 14}
